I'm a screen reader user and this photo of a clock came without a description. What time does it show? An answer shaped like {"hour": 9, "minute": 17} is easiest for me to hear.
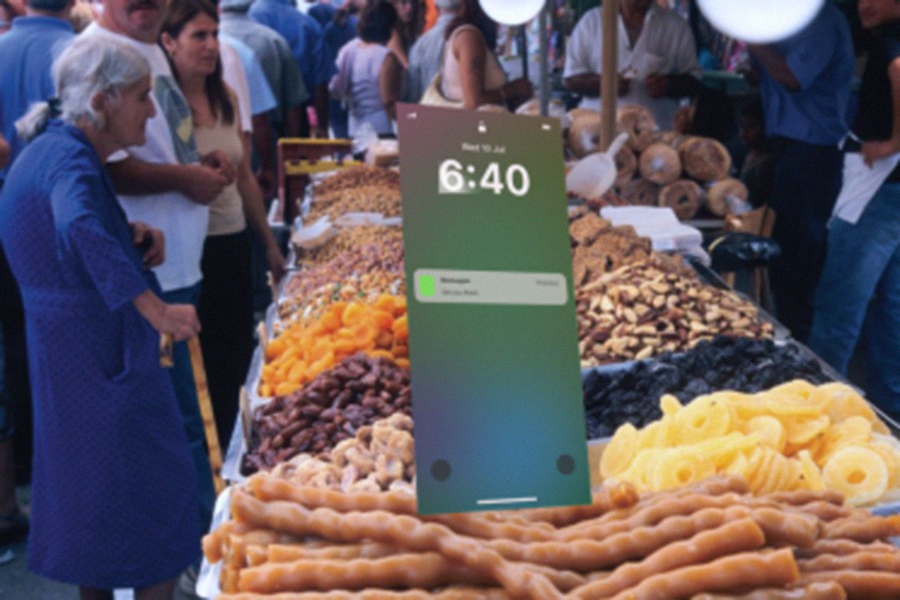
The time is {"hour": 6, "minute": 40}
